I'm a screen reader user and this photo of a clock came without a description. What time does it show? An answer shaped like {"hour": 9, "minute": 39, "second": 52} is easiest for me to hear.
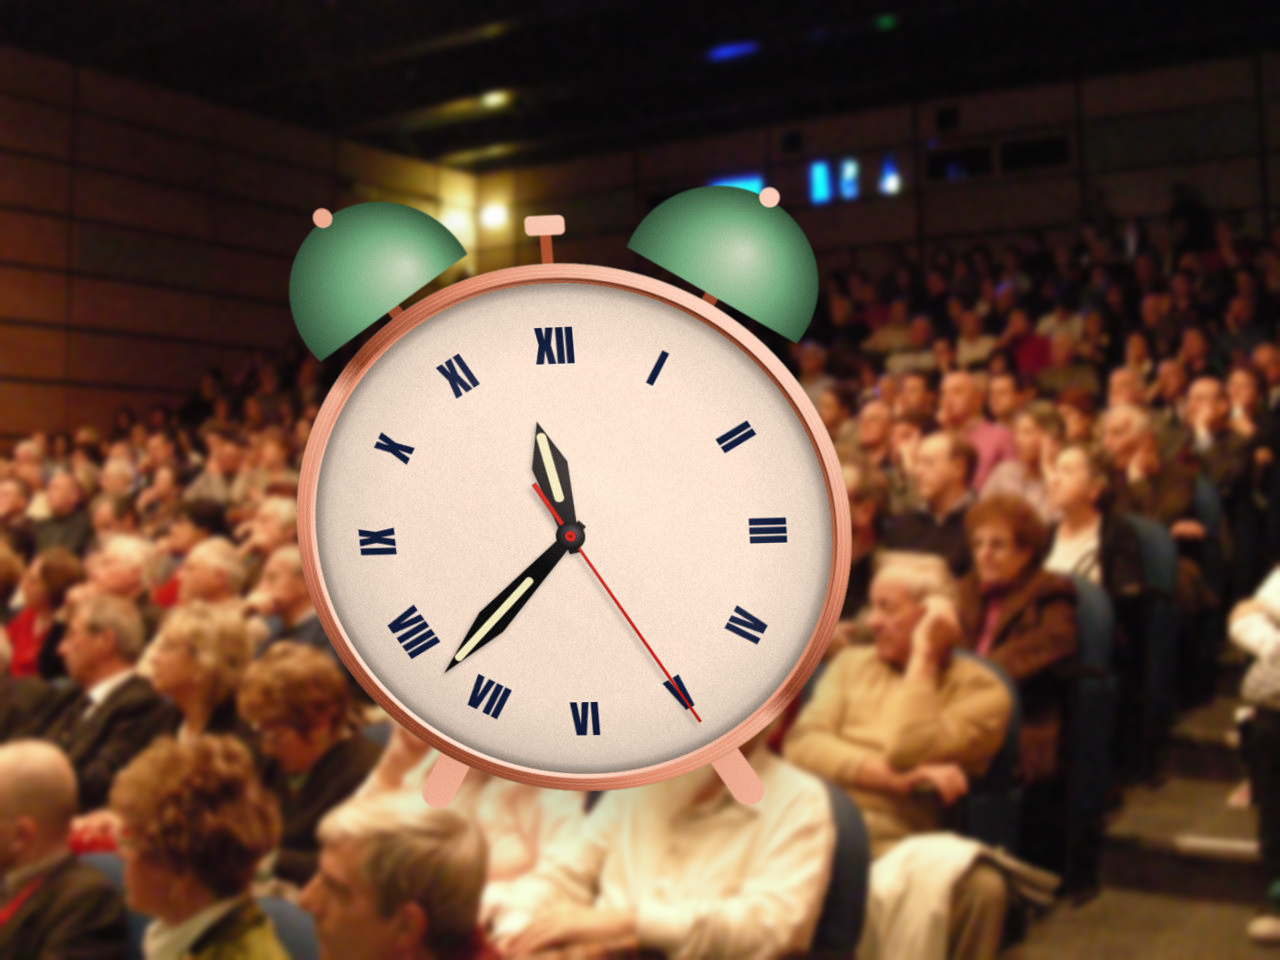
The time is {"hour": 11, "minute": 37, "second": 25}
